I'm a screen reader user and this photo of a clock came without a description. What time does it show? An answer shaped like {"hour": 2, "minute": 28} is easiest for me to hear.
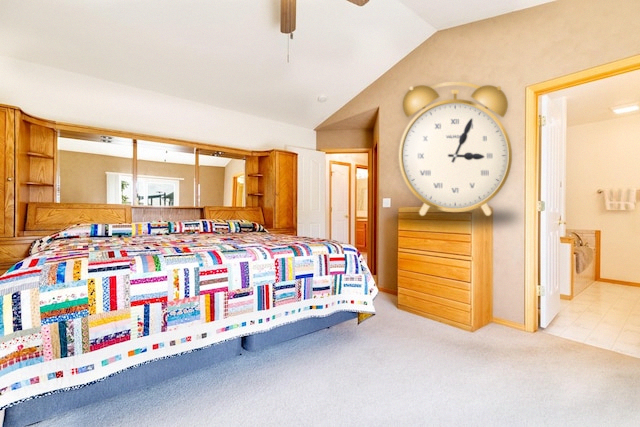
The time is {"hour": 3, "minute": 4}
